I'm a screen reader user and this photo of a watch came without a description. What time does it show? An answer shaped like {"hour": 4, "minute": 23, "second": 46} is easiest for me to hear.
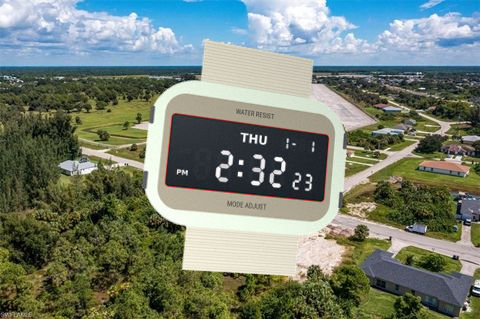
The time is {"hour": 2, "minute": 32, "second": 23}
